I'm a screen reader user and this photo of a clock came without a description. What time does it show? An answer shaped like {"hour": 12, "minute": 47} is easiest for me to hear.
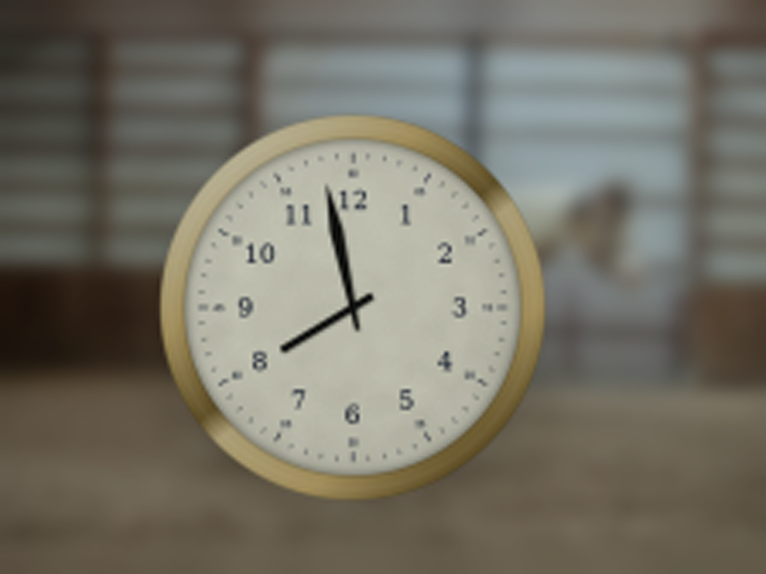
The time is {"hour": 7, "minute": 58}
